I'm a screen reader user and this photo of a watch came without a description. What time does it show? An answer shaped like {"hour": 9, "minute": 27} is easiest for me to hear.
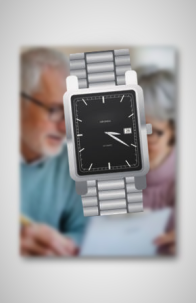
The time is {"hour": 3, "minute": 21}
